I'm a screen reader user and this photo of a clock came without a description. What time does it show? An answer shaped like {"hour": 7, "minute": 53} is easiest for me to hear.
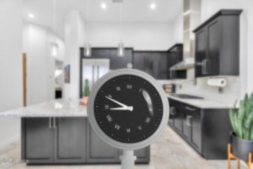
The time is {"hour": 8, "minute": 49}
